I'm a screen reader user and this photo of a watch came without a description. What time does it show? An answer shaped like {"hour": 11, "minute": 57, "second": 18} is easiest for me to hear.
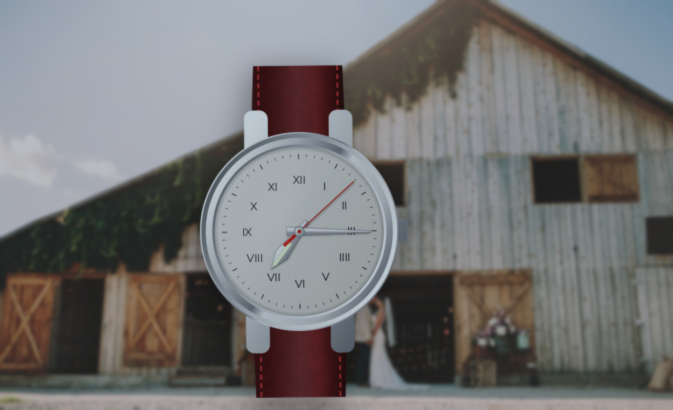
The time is {"hour": 7, "minute": 15, "second": 8}
